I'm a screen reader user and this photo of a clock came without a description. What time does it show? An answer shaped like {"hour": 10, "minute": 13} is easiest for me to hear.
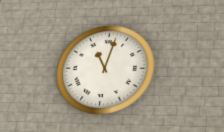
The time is {"hour": 11, "minute": 2}
